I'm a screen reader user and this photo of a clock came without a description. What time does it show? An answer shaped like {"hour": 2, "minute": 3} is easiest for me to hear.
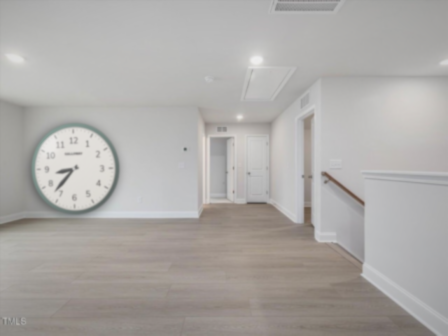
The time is {"hour": 8, "minute": 37}
